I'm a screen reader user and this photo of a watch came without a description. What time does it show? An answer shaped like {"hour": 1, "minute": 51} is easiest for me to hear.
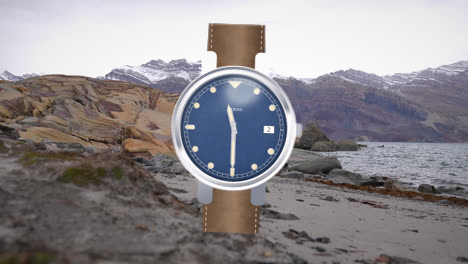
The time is {"hour": 11, "minute": 30}
